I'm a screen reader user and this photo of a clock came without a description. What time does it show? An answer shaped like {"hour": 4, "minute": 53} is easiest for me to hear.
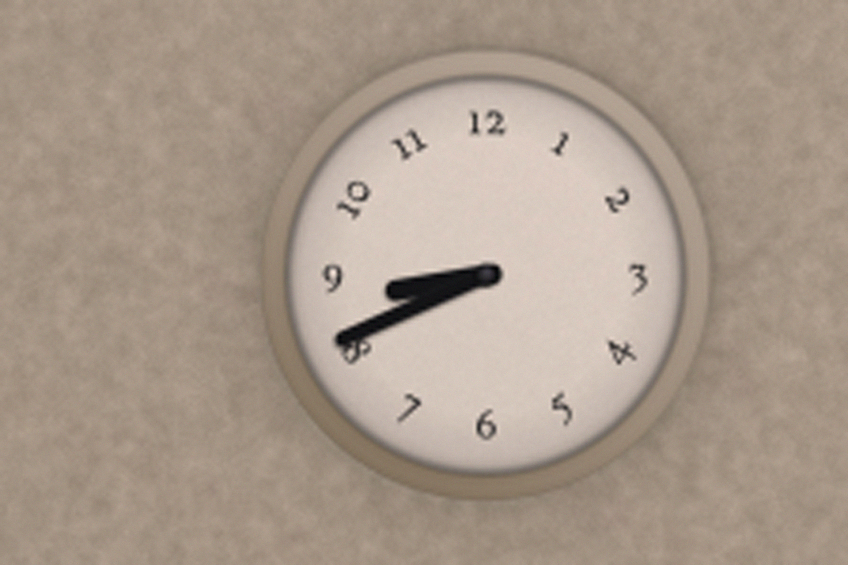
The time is {"hour": 8, "minute": 41}
